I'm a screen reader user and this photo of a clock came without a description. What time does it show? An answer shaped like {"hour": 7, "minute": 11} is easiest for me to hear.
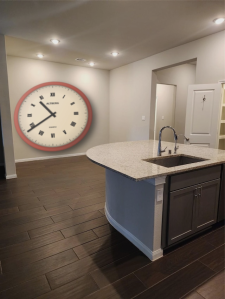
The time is {"hour": 10, "minute": 39}
